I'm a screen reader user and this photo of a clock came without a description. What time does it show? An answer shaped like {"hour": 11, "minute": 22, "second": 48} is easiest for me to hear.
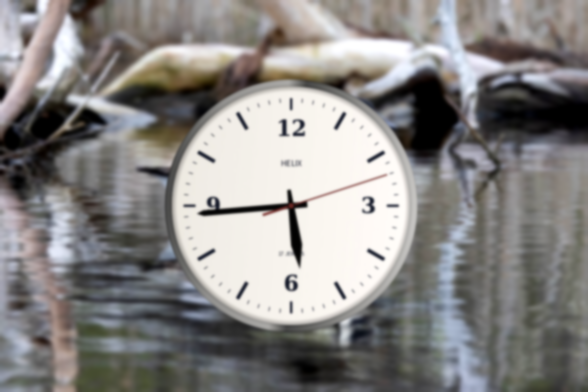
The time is {"hour": 5, "minute": 44, "second": 12}
